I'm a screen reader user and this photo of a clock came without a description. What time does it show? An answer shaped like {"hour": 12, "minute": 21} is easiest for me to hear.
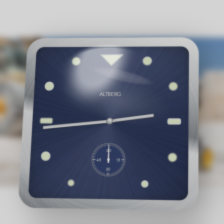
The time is {"hour": 2, "minute": 44}
